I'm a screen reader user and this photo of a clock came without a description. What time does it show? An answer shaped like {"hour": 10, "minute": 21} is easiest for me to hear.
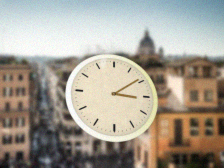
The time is {"hour": 3, "minute": 9}
